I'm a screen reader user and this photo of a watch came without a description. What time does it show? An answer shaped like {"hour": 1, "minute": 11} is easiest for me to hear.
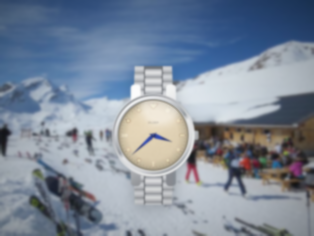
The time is {"hour": 3, "minute": 38}
